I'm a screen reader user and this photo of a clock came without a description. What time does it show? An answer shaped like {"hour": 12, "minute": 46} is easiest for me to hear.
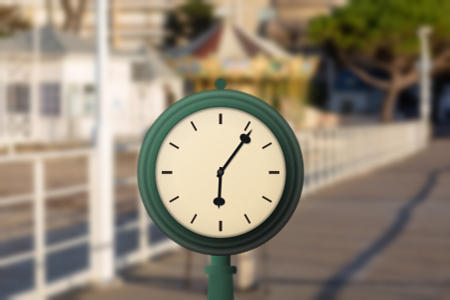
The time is {"hour": 6, "minute": 6}
